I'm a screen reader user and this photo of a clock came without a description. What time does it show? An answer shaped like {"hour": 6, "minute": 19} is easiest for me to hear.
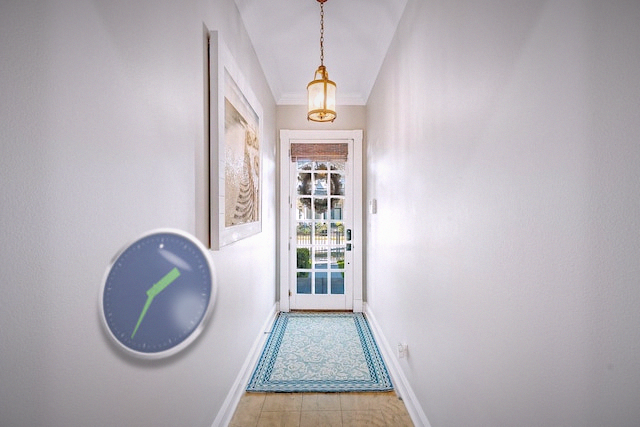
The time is {"hour": 1, "minute": 33}
